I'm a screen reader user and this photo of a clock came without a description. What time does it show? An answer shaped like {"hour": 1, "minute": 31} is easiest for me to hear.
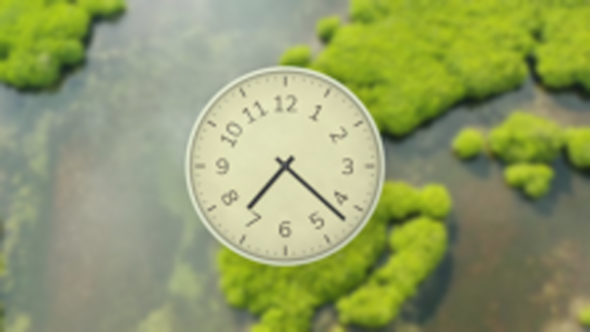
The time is {"hour": 7, "minute": 22}
